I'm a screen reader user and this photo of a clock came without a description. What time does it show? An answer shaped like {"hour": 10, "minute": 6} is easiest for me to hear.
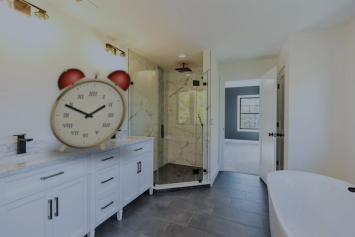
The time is {"hour": 1, "minute": 49}
